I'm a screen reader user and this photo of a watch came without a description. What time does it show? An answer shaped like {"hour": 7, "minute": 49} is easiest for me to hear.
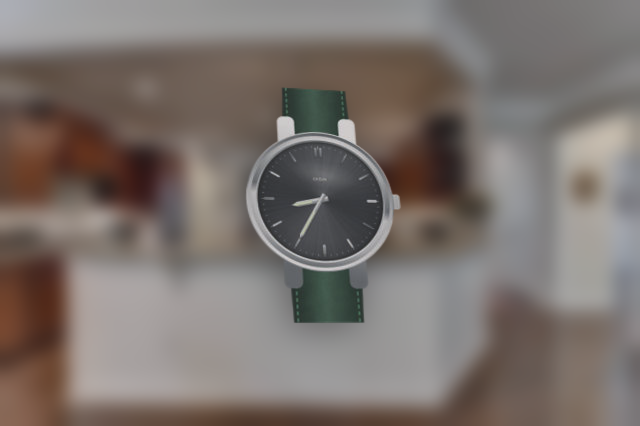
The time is {"hour": 8, "minute": 35}
